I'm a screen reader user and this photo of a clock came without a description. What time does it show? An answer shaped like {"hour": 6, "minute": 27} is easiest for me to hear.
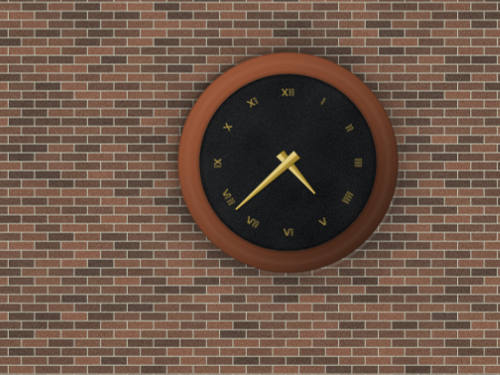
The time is {"hour": 4, "minute": 38}
